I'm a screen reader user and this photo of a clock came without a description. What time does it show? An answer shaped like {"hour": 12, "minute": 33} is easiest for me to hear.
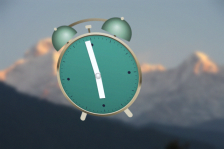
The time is {"hour": 5, "minute": 59}
